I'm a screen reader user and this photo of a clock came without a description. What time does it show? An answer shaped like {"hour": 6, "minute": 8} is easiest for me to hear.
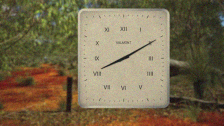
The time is {"hour": 8, "minute": 10}
